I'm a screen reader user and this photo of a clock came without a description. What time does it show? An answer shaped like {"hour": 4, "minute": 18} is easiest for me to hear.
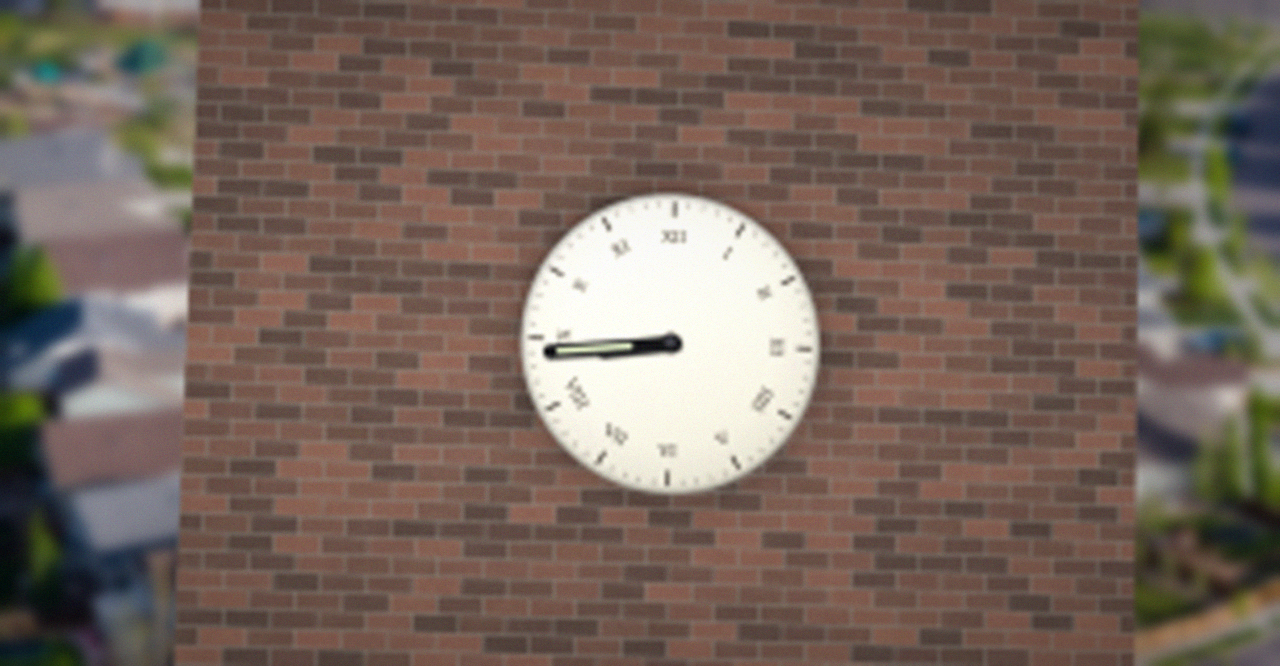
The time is {"hour": 8, "minute": 44}
